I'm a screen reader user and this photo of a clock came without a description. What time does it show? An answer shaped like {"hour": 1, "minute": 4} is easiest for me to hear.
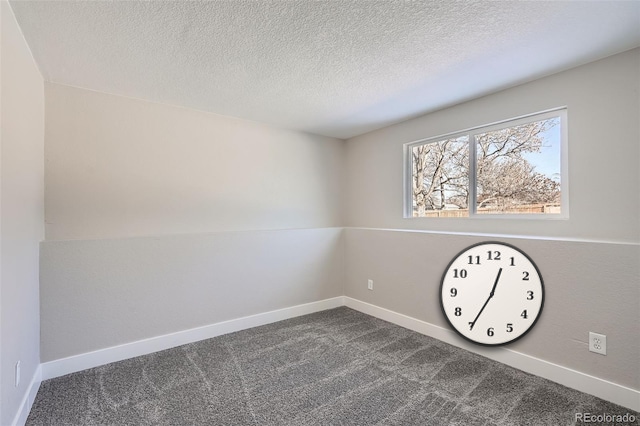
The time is {"hour": 12, "minute": 35}
